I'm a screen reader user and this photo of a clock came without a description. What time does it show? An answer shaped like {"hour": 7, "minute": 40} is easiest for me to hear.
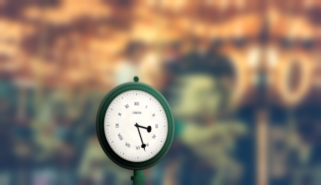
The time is {"hour": 3, "minute": 27}
